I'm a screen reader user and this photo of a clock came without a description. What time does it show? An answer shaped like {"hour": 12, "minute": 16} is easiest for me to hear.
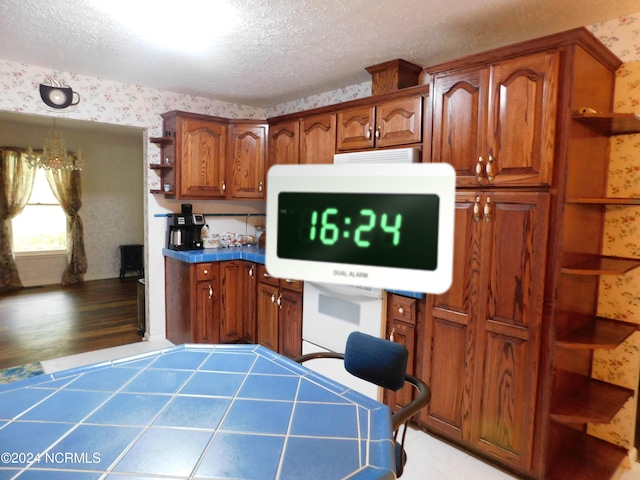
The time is {"hour": 16, "minute": 24}
